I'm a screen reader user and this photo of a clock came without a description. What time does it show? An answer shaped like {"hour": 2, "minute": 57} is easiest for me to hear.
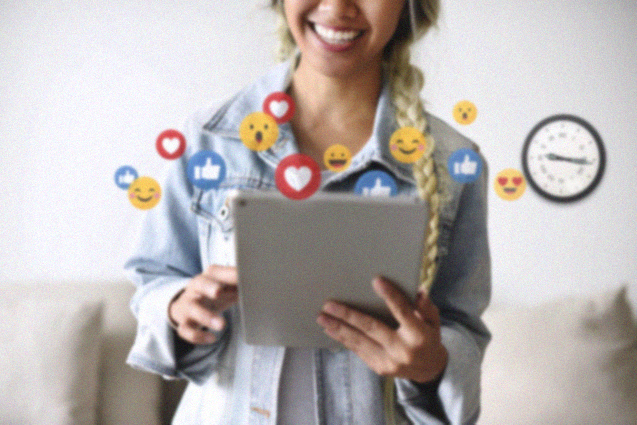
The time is {"hour": 9, "minute": 16}
